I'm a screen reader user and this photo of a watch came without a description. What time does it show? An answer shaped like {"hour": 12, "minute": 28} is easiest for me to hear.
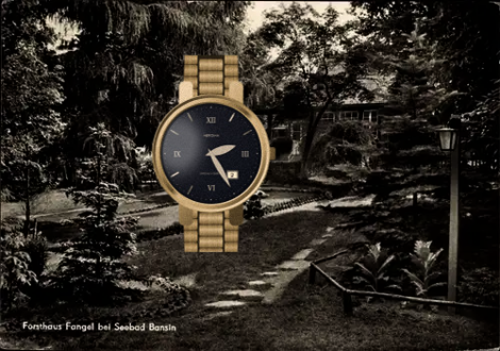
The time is {"hour": 2, "minute": 25}
